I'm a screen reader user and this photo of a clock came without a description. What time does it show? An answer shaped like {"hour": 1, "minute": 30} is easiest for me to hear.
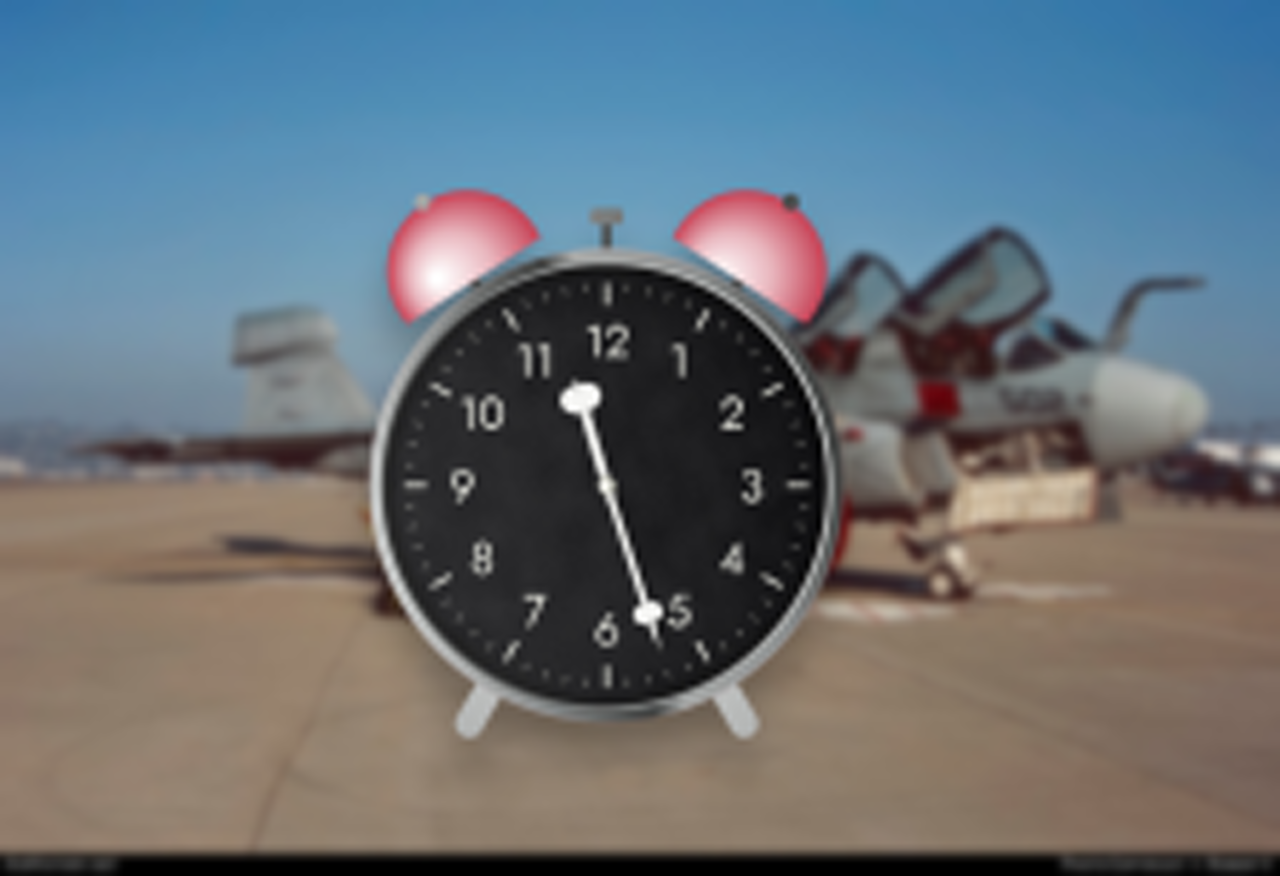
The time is {"hour": 11, "minute": 27}
